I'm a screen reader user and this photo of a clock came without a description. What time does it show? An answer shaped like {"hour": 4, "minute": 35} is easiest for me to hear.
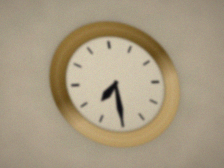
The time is {"hour": 7, "minute": 30}
